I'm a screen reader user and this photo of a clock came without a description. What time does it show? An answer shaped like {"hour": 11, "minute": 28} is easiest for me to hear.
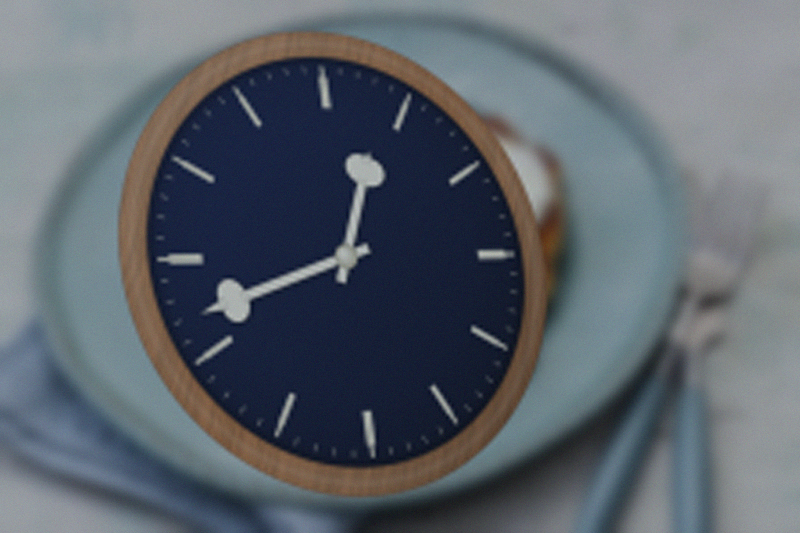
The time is {"hour": 12, "minute": 42}
